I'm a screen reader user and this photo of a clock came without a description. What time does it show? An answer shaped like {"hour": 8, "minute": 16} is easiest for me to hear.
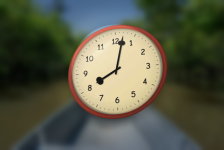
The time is {"hour": 8, "minute": 2}
